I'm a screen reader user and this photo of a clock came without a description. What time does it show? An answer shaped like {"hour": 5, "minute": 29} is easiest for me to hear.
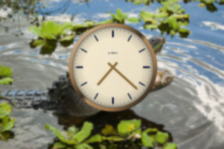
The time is {"hour": 7, "minute": 22}
